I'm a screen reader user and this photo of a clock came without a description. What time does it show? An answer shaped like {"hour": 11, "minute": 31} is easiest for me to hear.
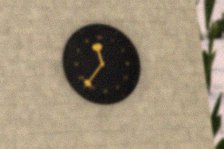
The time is {"hour": 11, "minute": 37}
